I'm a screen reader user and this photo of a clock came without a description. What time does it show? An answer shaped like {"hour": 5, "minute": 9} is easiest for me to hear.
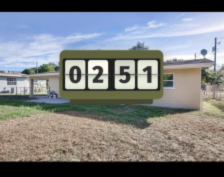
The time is {"hour": 2, "minute": 51}
